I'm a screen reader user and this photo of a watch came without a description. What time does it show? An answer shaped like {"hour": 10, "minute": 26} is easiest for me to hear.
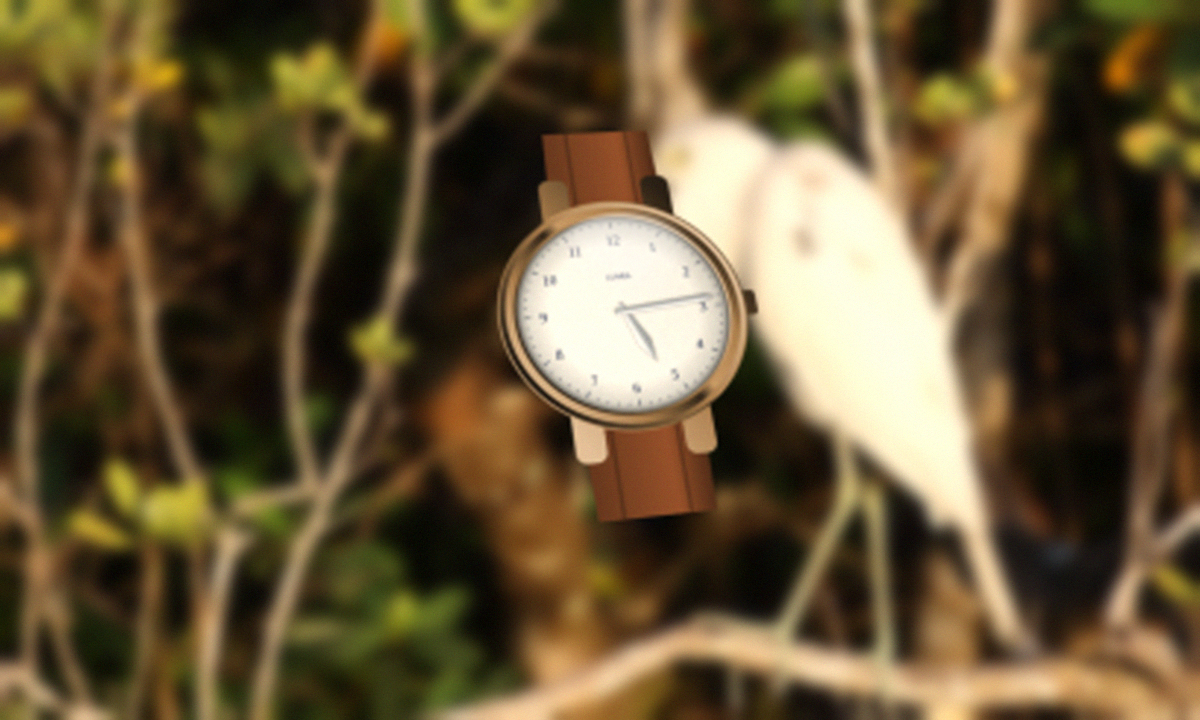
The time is {"hour": 5, "minute": 14}
